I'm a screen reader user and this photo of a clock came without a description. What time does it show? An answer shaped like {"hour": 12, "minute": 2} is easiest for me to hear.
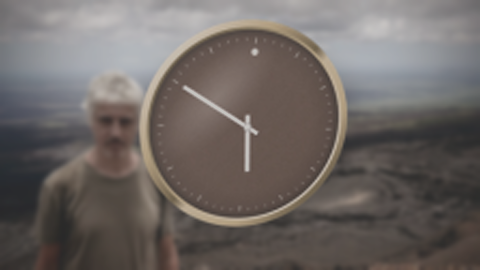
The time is {"hour": 5, "minute": 50}
